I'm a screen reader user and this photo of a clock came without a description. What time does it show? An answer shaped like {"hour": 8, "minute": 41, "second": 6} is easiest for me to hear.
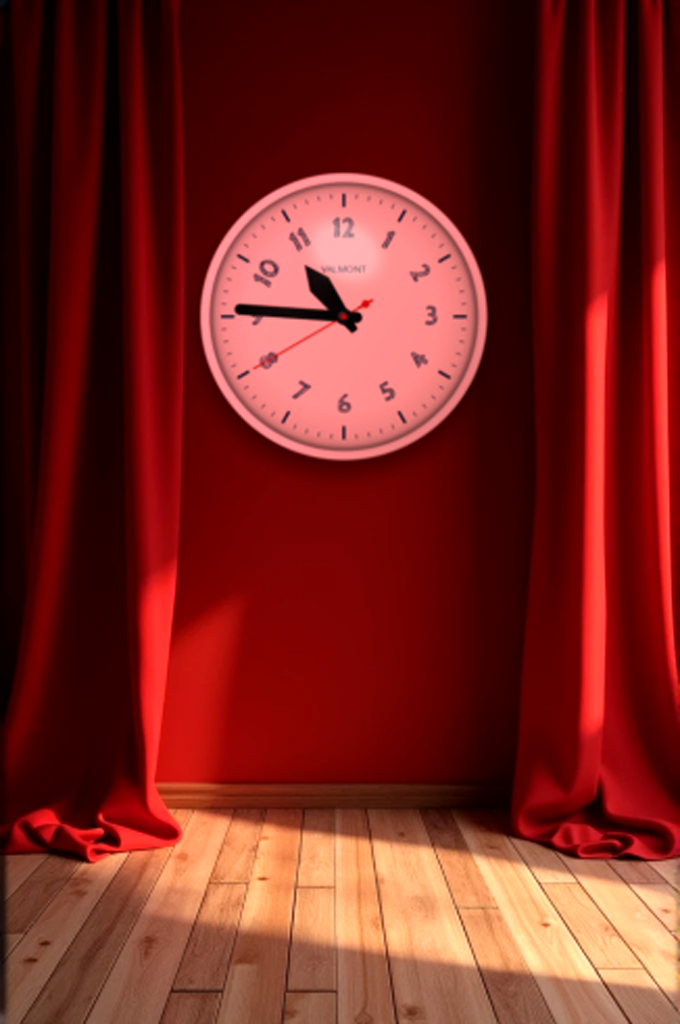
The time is {"hour": 10, "minute": 45, "second": 40}
